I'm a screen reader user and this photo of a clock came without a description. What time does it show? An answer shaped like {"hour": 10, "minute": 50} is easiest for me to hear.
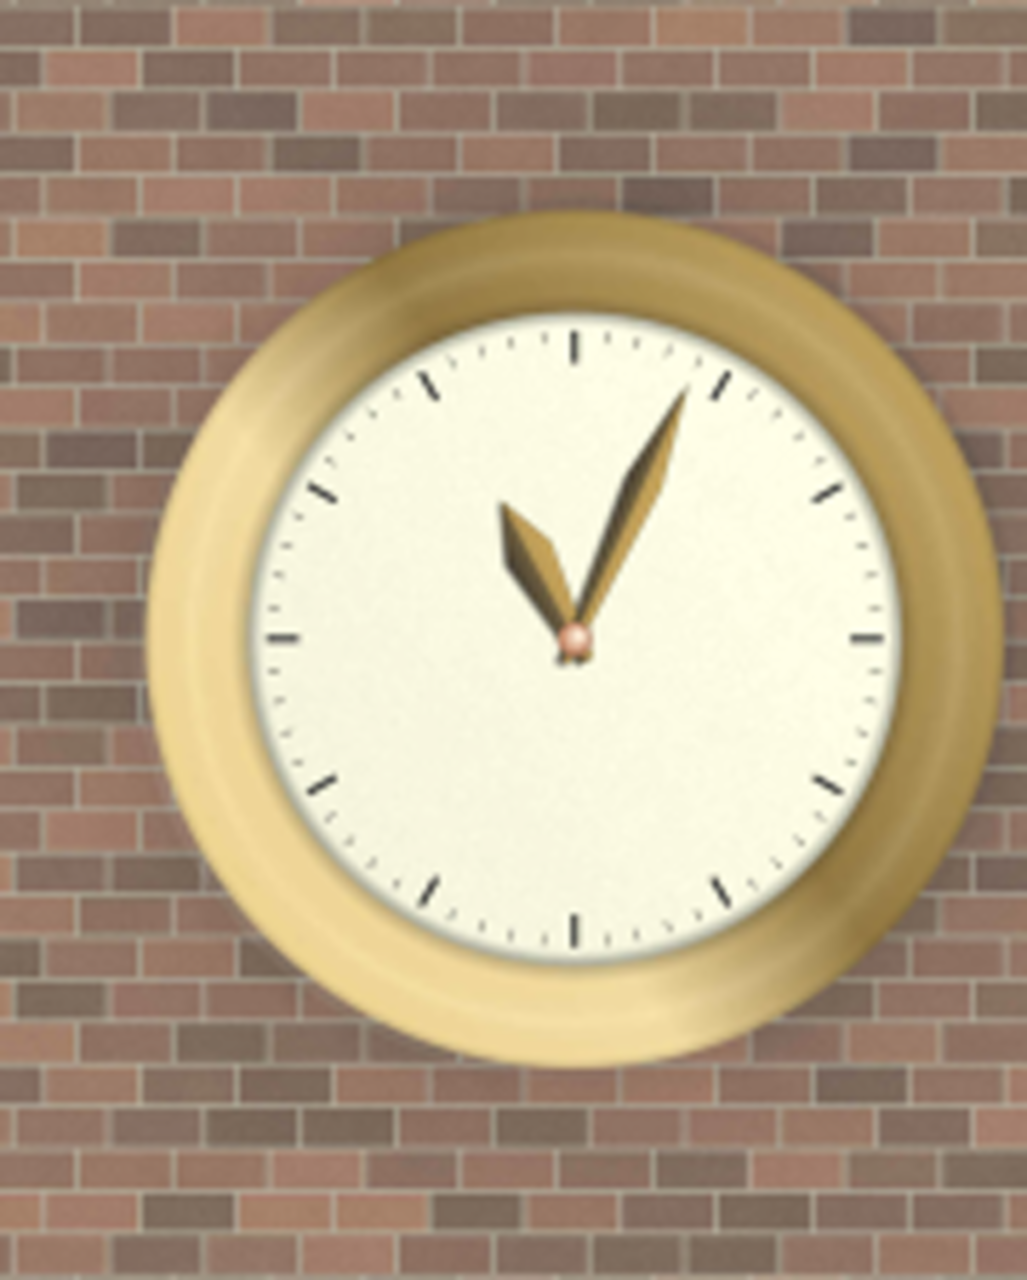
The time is {"hour": 11, "minute": 4}
